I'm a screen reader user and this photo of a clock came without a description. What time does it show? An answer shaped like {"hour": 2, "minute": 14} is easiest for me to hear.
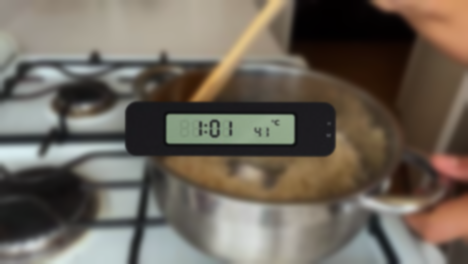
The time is {"hour": 1, "minute": 1}
